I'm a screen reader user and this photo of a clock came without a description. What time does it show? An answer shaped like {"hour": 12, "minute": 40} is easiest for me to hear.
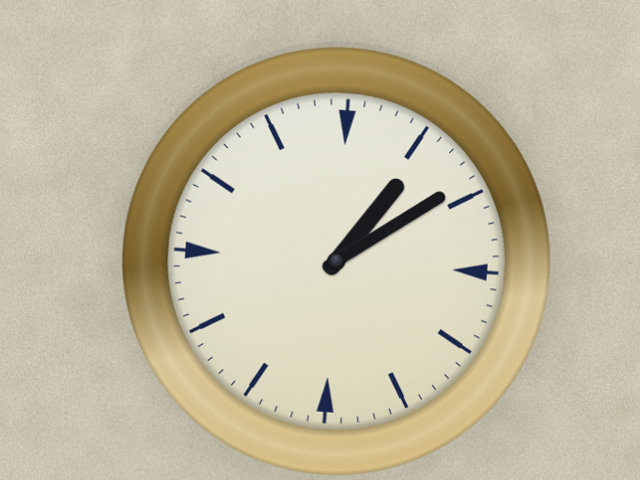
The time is {"hour": 1, "minute": 9}
